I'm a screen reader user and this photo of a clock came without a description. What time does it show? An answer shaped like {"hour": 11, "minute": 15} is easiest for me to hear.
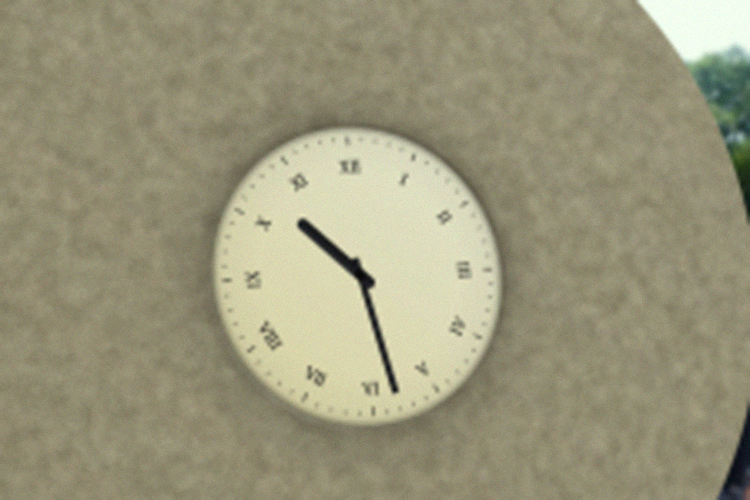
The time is {"hour": 10, "minute": 28}
